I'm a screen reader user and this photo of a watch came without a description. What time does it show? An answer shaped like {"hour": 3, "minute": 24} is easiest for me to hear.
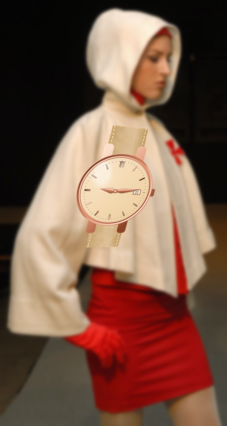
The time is {"hour": 9, "minute": 14}
